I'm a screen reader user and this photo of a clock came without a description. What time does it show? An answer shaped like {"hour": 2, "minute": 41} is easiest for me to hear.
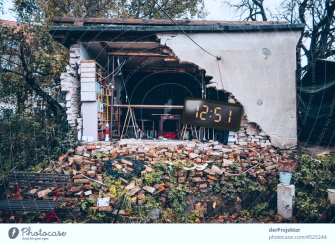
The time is {"hour": 12, "minute": 51}
